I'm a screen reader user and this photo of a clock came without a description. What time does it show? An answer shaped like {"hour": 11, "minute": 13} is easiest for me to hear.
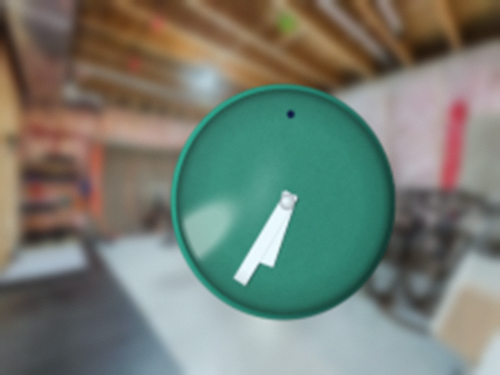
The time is {"hour": 6, "minute": 35}
